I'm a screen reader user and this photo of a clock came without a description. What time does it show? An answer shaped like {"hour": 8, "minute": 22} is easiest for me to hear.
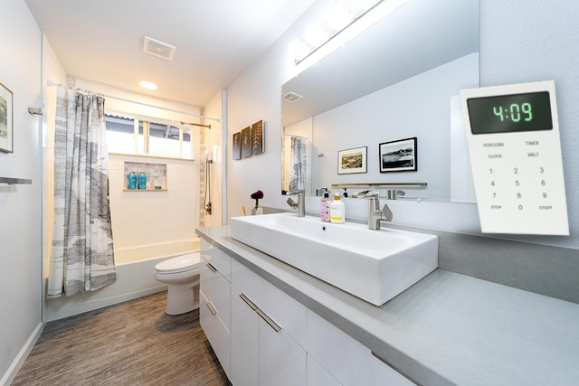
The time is {"hour": 4, "minute": 9}
